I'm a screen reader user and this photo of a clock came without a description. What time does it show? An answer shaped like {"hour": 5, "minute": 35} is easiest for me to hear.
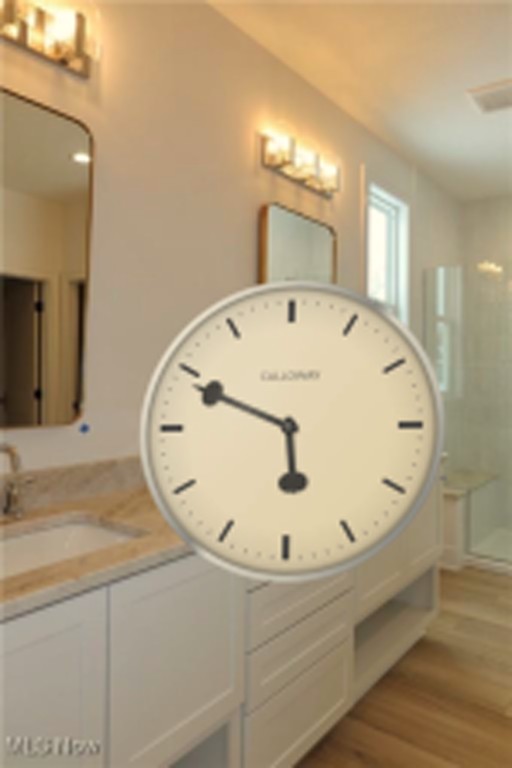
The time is {"hour": 5, "minute": 49}
